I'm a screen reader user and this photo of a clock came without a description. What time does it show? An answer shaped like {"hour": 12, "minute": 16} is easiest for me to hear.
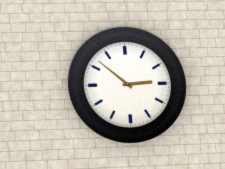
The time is {"hour": 2, "minute": 52}
